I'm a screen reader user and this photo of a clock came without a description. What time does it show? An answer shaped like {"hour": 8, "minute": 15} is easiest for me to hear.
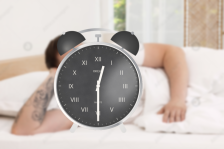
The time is {"hour": 12, "minute": 30}
